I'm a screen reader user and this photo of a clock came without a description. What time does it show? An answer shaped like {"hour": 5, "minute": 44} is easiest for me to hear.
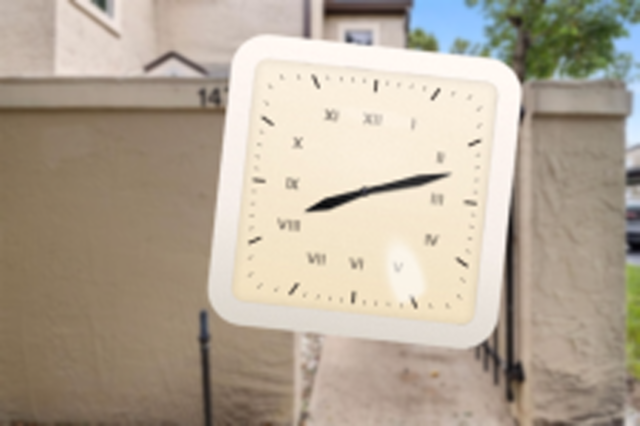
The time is {"hour": 8, "minute": 12}
